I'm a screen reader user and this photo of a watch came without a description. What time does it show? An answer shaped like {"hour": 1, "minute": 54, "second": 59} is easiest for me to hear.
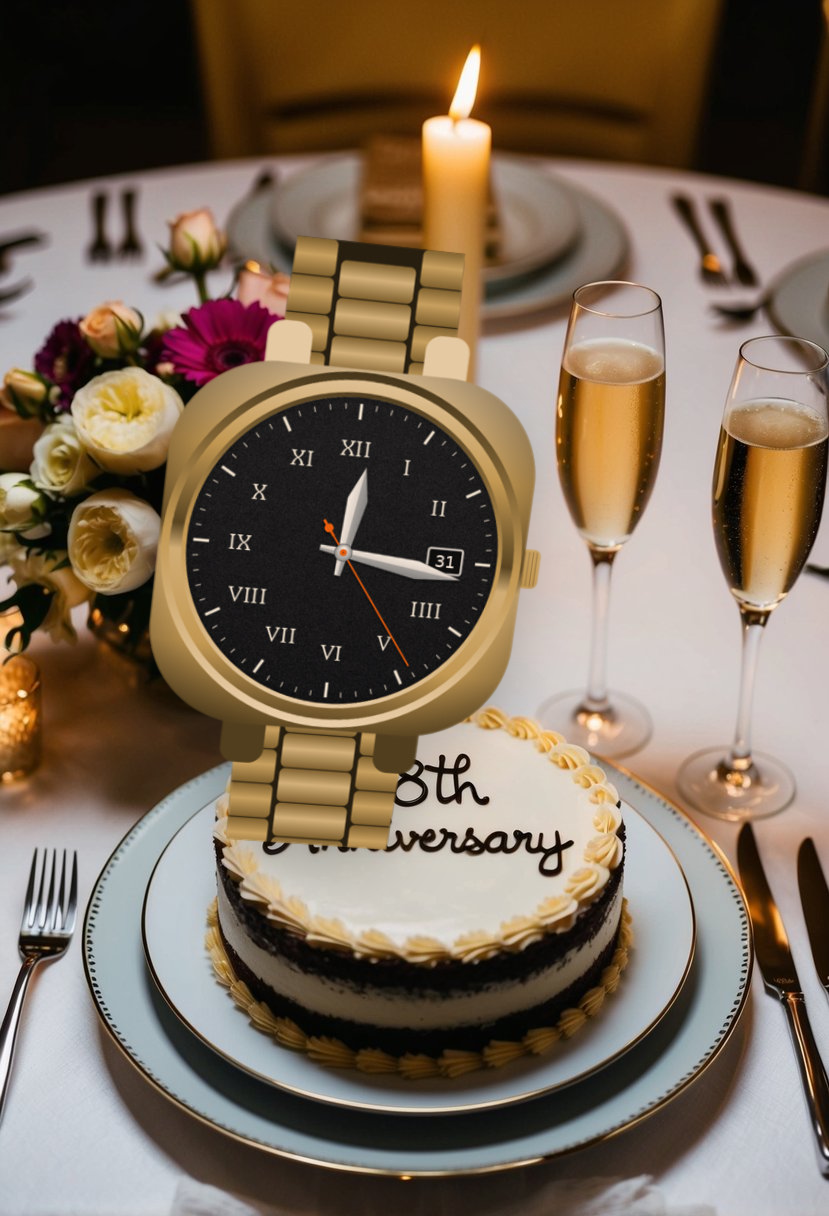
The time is {"hour": 12, "minute": 16, "second": 24}
